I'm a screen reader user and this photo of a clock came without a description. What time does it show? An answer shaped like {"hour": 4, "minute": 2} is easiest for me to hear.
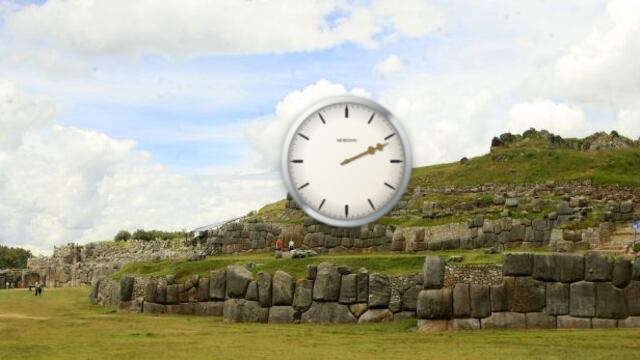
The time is {"hour": 2, "minute": 11}
